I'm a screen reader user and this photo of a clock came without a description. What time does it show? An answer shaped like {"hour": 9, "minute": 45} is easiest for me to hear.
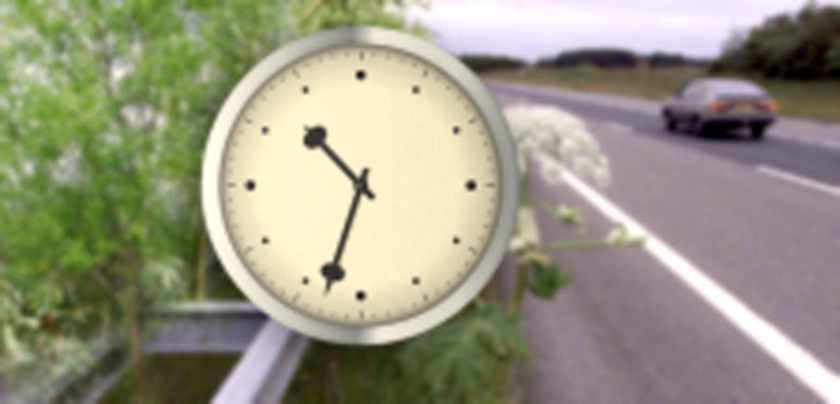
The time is {"hour": 10, "minute": 33}
